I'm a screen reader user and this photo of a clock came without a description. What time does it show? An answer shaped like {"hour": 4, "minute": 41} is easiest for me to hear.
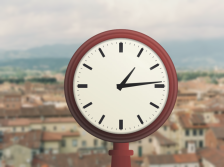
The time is {"hour": 1, "minute": 14}
